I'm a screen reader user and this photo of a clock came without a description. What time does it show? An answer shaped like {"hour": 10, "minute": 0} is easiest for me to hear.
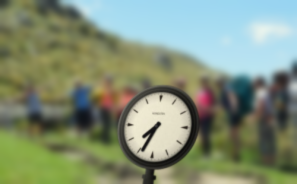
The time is {"hour": 7, "minute": 34}
